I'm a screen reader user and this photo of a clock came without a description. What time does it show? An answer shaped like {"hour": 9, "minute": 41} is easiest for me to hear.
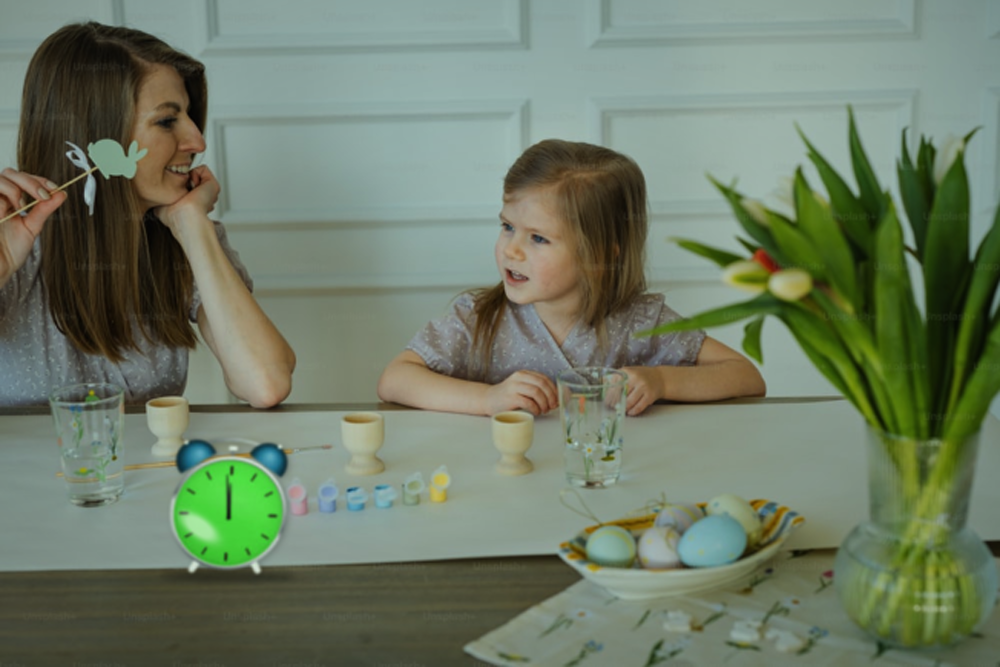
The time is {"hour": 11, "minute": 59}
